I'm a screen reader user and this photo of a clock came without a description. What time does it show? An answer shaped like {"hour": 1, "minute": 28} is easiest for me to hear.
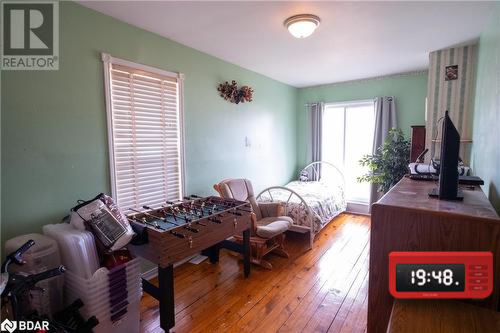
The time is {"hour": 19, "minute": 48}
